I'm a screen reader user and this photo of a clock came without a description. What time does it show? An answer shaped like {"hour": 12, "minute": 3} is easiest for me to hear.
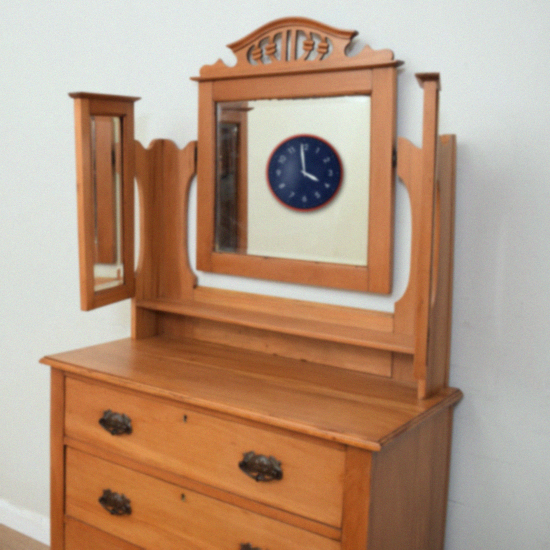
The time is {"hour": 3, "minute": 59}
